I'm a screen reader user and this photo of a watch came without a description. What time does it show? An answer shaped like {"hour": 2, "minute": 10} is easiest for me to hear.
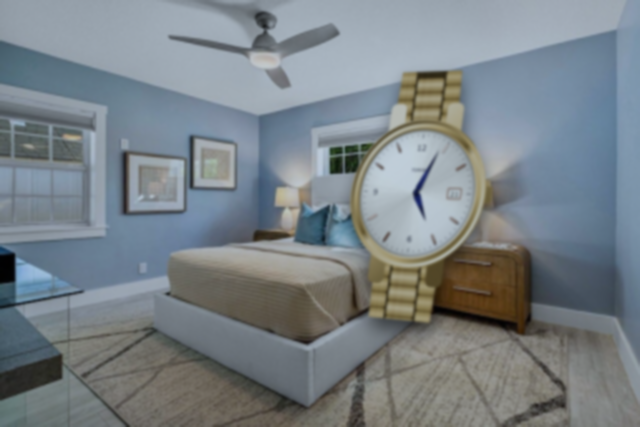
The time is {"hour": 5, "minute": 4}
